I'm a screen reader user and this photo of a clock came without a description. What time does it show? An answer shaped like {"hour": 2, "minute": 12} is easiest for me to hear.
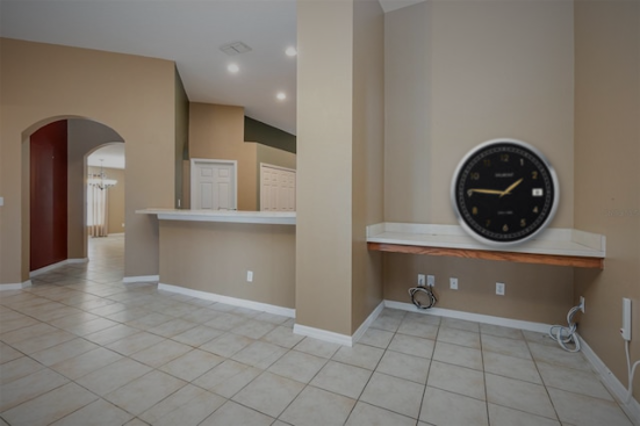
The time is {"hour": 1, "minute": 46}
